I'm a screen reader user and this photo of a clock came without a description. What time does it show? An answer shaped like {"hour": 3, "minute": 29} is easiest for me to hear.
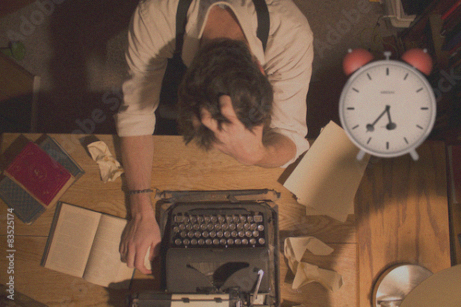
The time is {"hour": 5, "minute": 37}
